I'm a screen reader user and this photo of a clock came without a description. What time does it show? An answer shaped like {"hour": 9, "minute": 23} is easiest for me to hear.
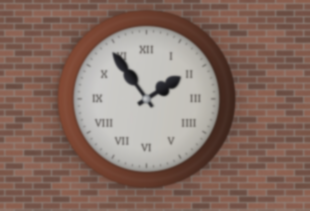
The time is {"hour": 1, "minute": 54}
